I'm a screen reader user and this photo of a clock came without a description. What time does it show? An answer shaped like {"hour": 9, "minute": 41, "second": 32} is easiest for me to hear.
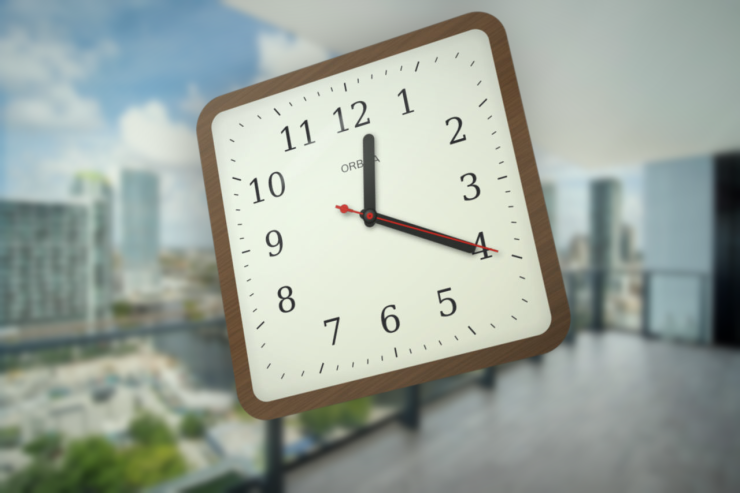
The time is {"hour": 12, "minute": 20, "second": 20}
